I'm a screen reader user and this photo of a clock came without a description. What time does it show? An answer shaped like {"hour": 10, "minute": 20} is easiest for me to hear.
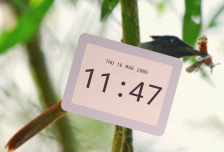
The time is {"hour": 11, "minute": 47}
